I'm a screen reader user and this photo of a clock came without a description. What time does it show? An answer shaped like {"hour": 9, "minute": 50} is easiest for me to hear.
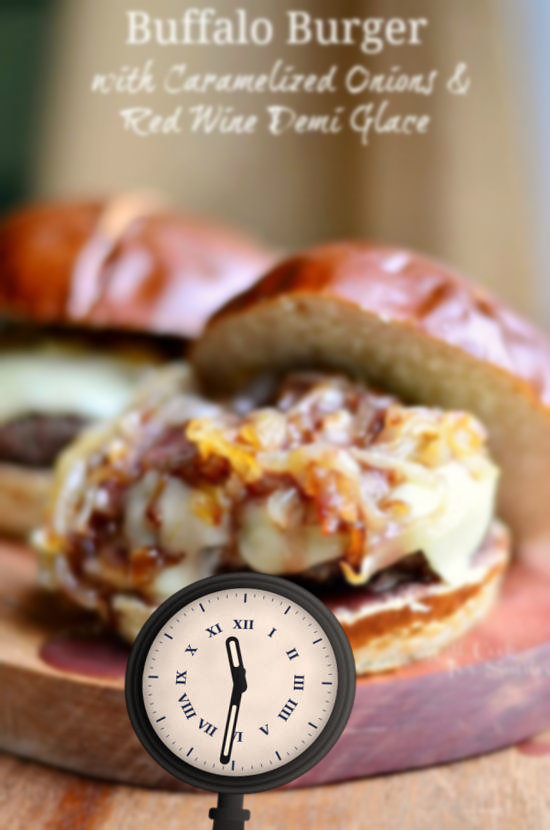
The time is {"hour": 11, "minute": 31}
